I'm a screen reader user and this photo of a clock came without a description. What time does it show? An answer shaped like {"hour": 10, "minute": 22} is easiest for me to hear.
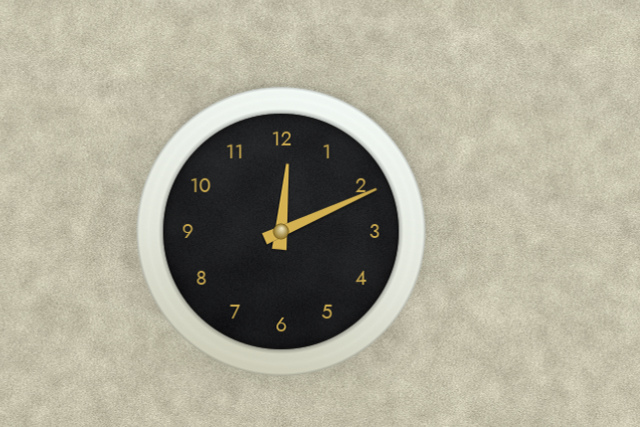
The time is {"hour": 12, "minute": 11}
